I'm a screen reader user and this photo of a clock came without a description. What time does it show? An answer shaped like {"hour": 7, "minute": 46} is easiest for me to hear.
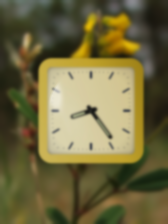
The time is {"hour": 8, "minute": 24}
